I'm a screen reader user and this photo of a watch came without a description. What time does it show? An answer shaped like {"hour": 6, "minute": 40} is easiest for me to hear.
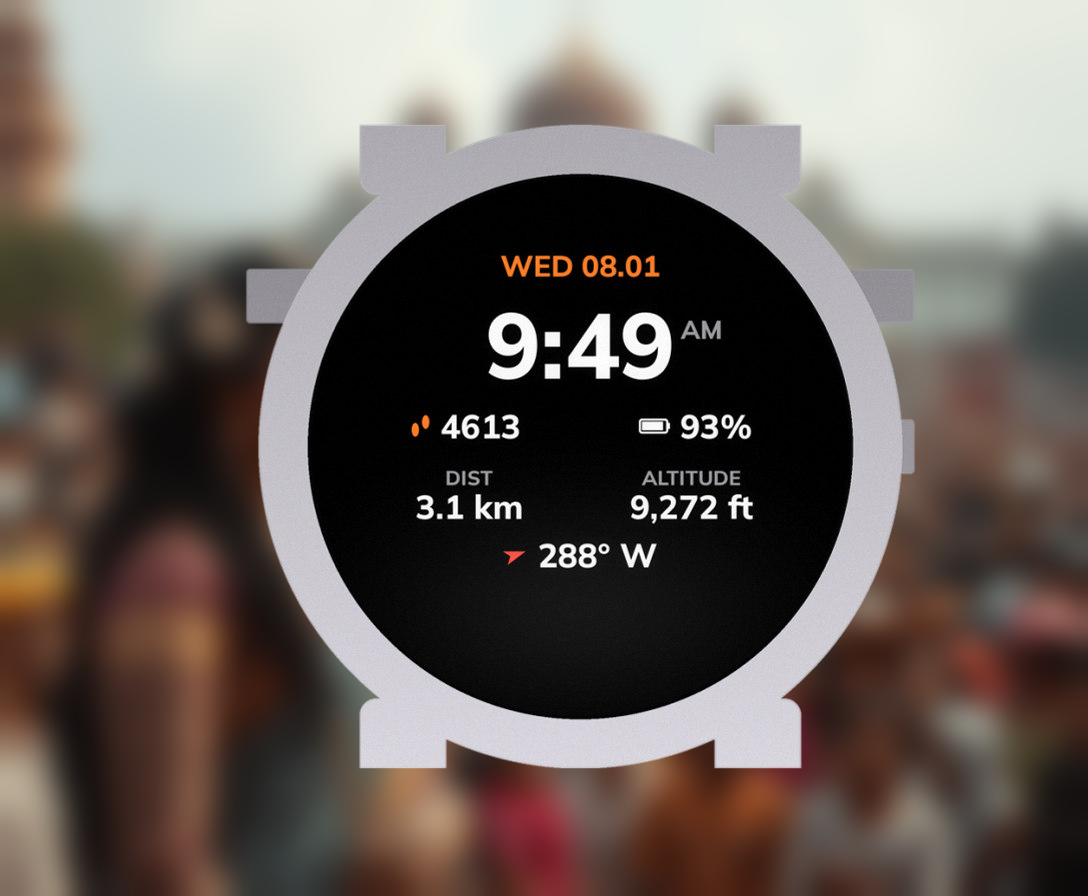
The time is {"hour": 9, "minute": 49}
